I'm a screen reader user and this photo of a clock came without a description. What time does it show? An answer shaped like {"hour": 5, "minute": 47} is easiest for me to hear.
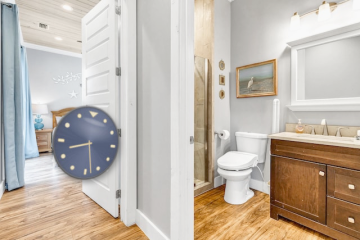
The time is {"hour": 8, "minute": 28}
